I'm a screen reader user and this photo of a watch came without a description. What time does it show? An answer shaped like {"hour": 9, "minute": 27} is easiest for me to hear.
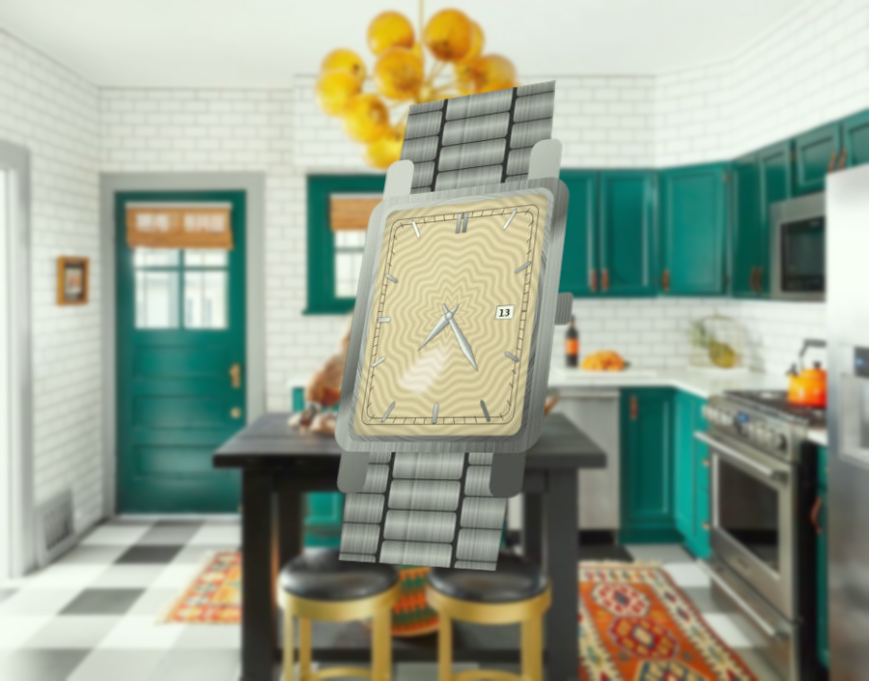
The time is {"hour": 7, "minute": 24}
